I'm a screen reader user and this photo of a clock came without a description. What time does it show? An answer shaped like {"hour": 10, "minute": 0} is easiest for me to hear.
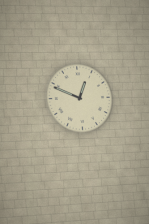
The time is {"hour": 12, "minute": 49}
